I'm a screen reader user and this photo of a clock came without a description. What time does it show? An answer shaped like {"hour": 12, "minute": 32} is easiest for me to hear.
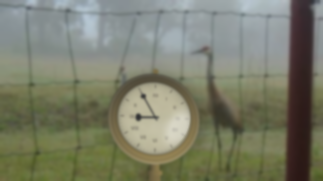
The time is {"hour": 8, "minute": 55}
